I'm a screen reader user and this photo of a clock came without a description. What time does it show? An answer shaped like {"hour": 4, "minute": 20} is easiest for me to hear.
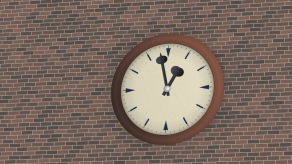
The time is {"hour": 12, "minute": 58}
